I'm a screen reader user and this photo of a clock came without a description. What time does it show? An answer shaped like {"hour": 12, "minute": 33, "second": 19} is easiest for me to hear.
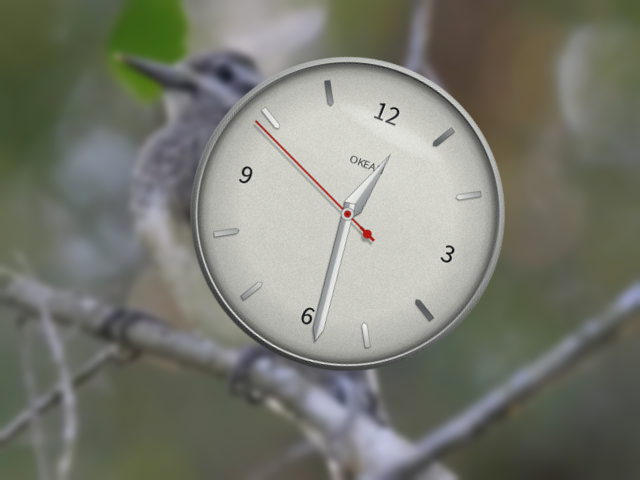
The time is {"hour": 12, "minute": 28, "second": 49}
